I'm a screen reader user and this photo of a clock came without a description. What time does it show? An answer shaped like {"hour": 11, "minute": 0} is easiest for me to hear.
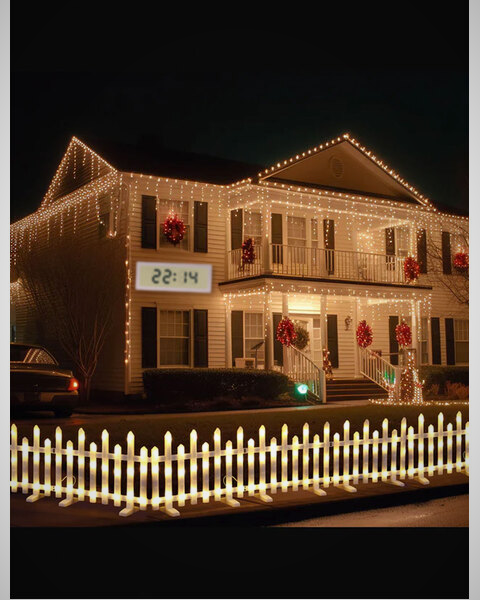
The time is {"hour": 22, "minute": 14}
